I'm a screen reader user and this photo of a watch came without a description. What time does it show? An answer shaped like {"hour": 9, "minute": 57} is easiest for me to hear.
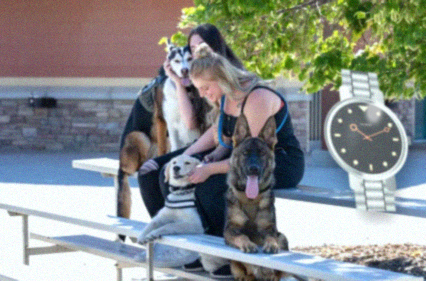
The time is {"hour": 10, "minute": 11}
